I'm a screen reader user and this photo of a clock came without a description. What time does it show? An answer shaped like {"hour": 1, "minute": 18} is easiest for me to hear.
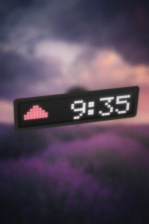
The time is {"hour": 9, "minute": 35}
